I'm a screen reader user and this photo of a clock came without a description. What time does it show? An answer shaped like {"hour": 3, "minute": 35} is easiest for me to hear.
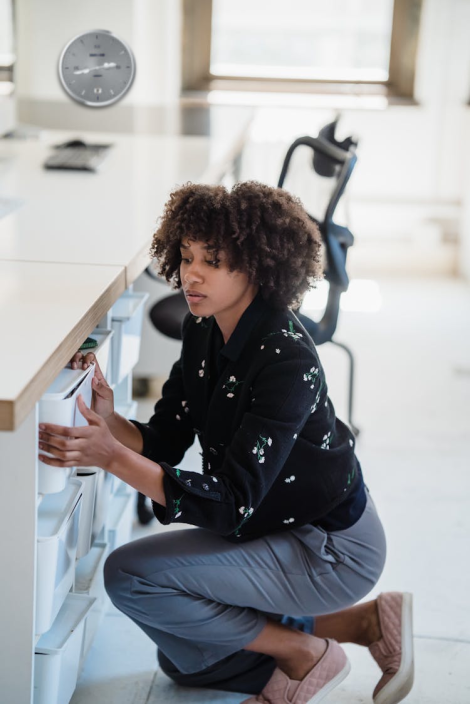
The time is {"hour": 2, "minute": 43}
